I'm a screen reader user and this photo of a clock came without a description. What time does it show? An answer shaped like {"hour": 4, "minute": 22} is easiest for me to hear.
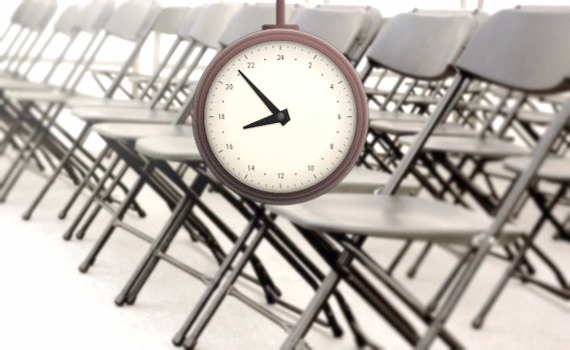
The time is {"hour": 16, "minute": 53}
